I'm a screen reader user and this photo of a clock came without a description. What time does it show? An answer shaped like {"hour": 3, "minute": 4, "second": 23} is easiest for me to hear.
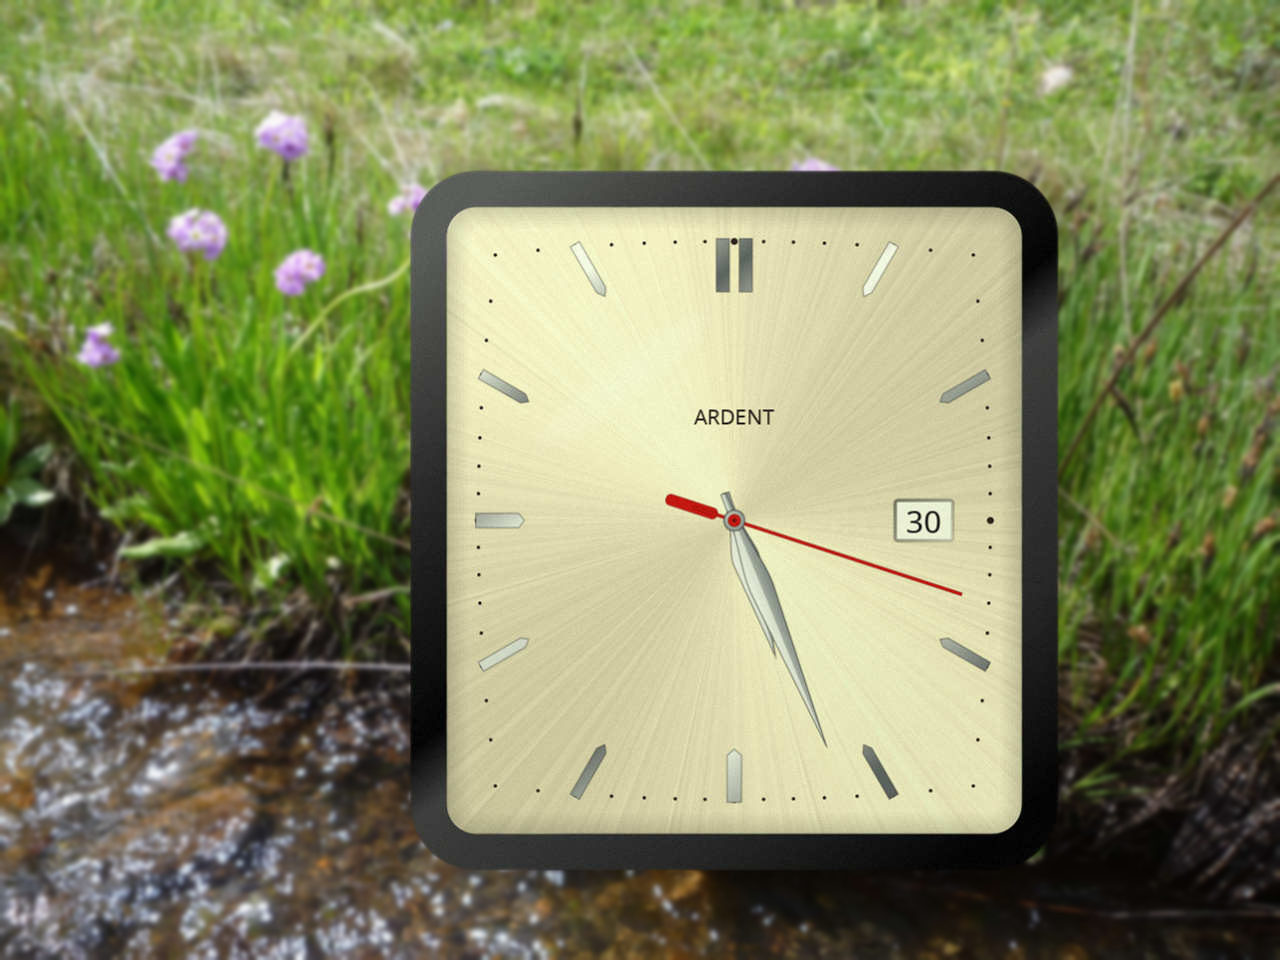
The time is {"hour": 5, "minute": 26, "second": 18}
